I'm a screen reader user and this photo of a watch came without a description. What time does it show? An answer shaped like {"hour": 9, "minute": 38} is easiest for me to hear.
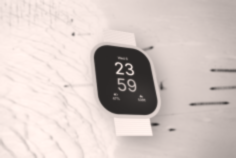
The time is {"hour": 23, "minute": 59}
